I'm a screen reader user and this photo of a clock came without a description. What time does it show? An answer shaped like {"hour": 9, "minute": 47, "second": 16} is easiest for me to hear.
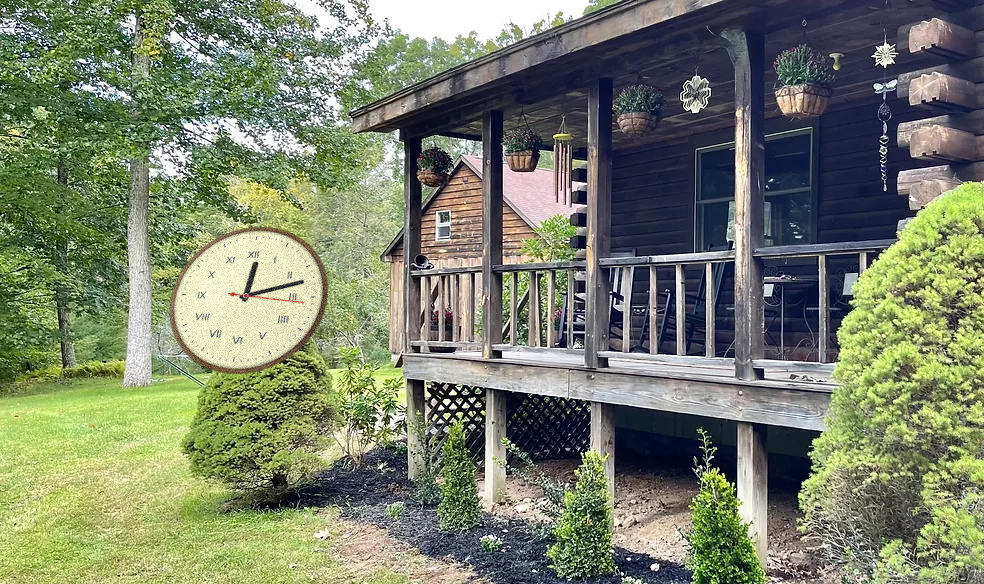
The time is {"hour": 12, "minute": 12, "second": 16}
